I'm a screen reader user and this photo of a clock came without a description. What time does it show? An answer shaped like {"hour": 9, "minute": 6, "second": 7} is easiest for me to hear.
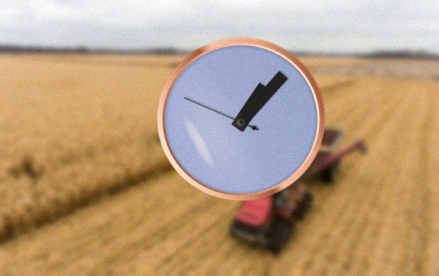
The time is {"hour": 1, "minute": 6, "second": 49}
